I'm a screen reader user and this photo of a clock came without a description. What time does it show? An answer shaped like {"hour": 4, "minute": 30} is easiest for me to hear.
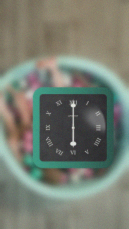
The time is {"hour": 6, "minute": 0}
